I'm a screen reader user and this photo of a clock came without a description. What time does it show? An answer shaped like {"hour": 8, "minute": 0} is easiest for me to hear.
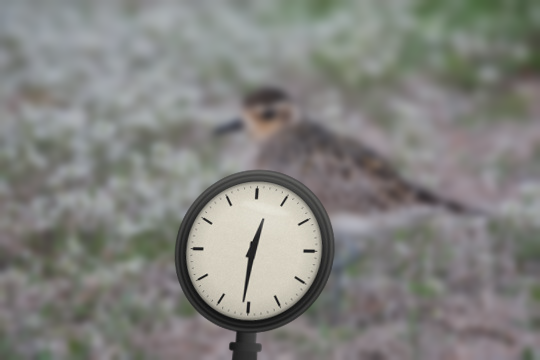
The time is {"hour": 12, "minute": 31}
